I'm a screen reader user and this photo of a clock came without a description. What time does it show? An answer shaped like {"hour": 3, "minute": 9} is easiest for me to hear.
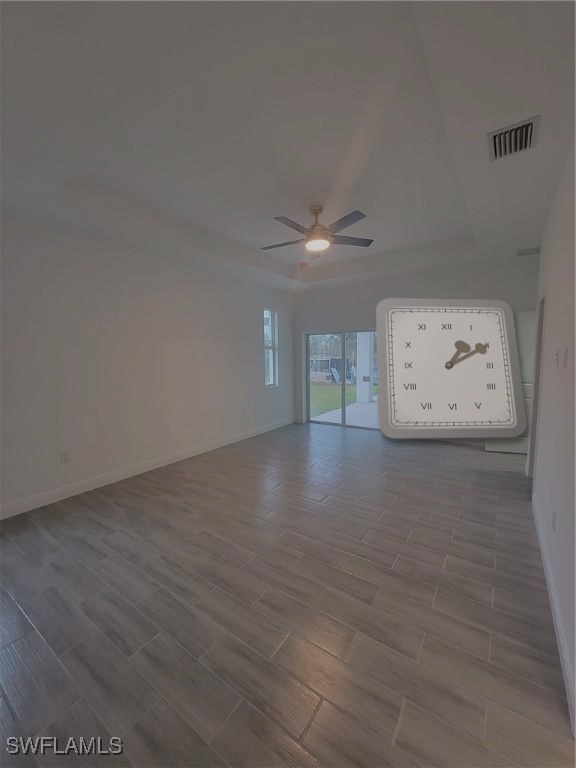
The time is {"hour": 1, "minute": 10}
